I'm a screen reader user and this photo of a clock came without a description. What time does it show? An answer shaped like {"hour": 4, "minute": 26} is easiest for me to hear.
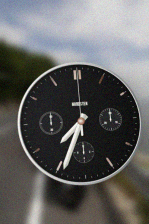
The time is {"hour": 7, "minute": 34}
